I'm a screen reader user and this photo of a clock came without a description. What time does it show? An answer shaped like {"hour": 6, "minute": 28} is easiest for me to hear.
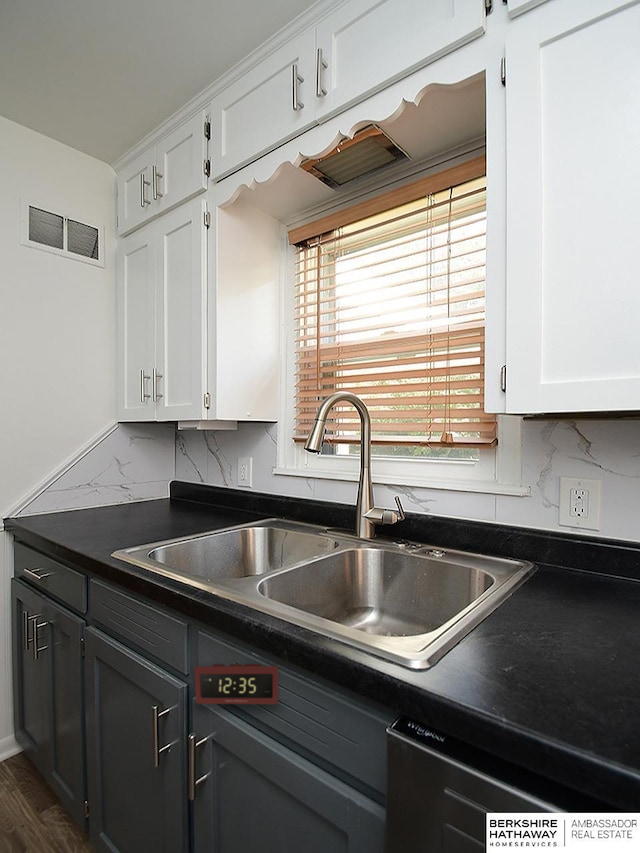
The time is {"hour": 12, "minute": 35}
